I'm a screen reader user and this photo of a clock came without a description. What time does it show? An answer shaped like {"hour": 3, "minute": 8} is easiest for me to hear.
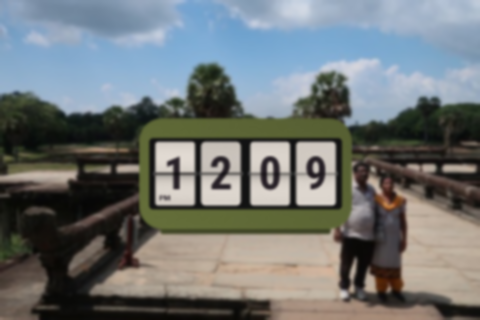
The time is {"hour": 12, "minute": 9}
